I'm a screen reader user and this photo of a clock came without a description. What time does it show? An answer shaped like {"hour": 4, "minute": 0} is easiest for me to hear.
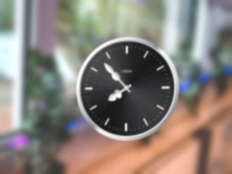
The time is {"hour": 7, "minute": 53}
